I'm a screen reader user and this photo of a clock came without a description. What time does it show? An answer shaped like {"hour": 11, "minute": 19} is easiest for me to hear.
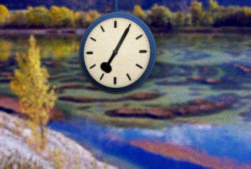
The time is {"hour": 7, "minute": 5}
